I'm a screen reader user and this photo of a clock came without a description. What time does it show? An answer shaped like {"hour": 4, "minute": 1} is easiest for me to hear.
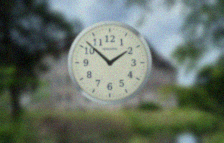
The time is {"hour": 1, "minute": 52}
